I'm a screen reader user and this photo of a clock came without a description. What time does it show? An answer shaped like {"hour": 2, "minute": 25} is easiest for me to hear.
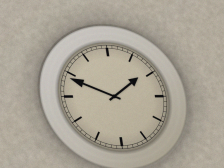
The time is {"hour": 1, "minute": 49}
